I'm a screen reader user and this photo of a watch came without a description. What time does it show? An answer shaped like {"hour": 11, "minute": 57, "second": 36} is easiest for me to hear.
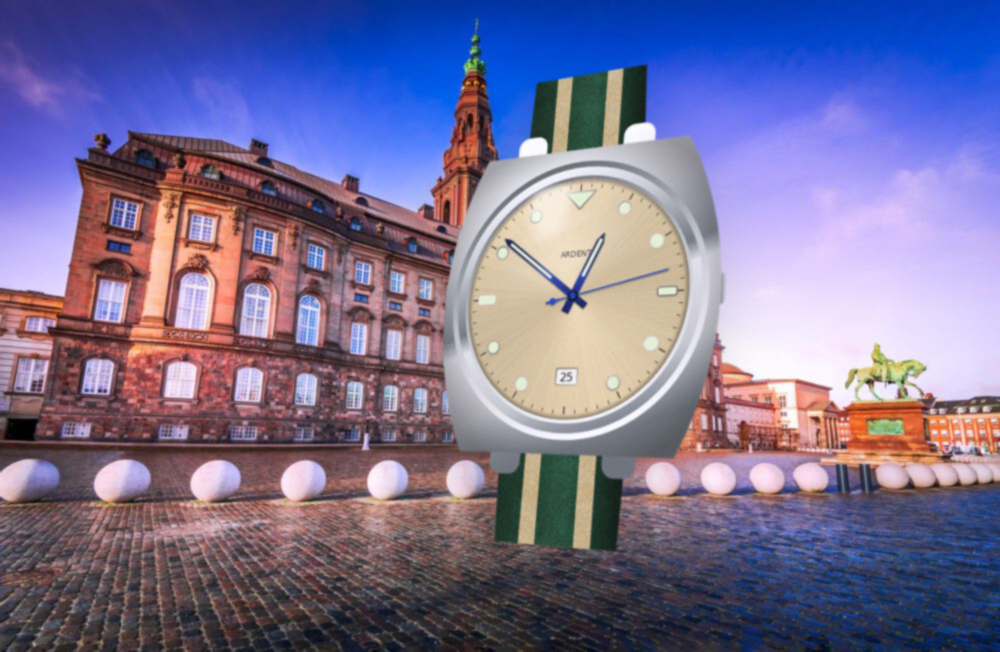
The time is {"hour": 12, "minute": 51, "second": 13}
